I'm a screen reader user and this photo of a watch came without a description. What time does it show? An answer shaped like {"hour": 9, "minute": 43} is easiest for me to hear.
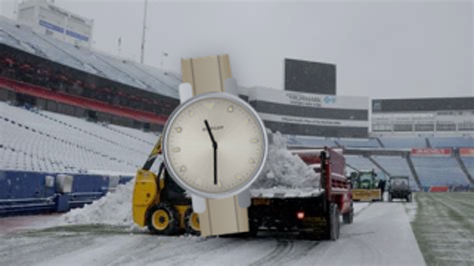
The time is {"hour": 11, "minute": 31}
